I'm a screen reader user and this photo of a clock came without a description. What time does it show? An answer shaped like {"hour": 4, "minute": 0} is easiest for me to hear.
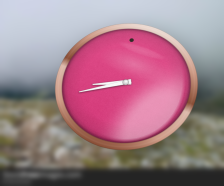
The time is {"hour": 8, "minute": 42}
